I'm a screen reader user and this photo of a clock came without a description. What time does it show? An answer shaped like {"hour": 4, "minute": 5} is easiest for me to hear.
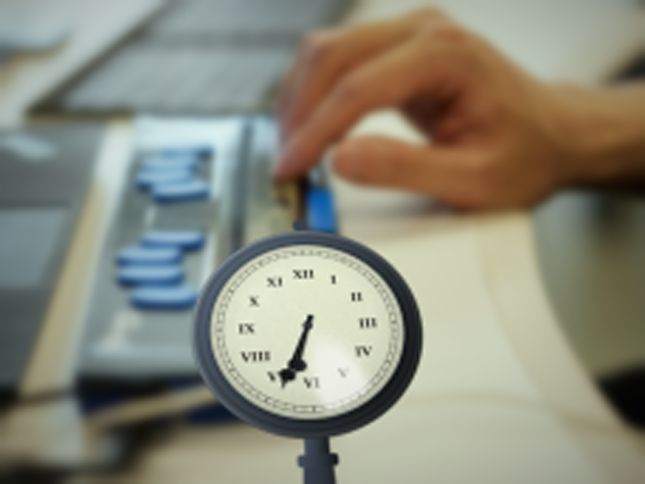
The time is {"hour": 6, "minute": 34}
